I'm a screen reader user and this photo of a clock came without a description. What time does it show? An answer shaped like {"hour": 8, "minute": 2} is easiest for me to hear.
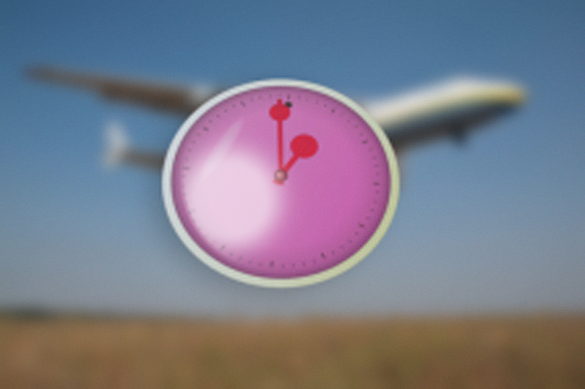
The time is {"hour": 12, "minute": 59}
